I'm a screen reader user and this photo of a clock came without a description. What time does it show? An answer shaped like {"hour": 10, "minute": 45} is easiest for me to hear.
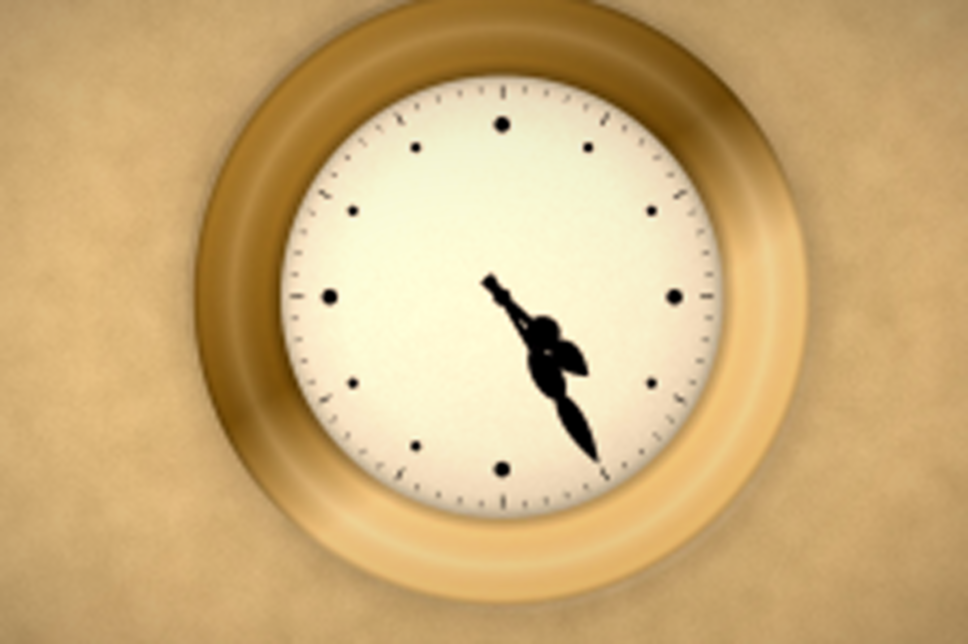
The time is {"hour": 4, "minute": 25}
